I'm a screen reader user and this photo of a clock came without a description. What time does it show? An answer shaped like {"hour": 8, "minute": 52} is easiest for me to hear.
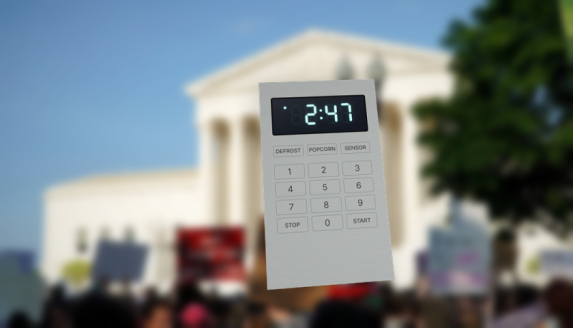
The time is {"hour": 2, "minute": 47}
